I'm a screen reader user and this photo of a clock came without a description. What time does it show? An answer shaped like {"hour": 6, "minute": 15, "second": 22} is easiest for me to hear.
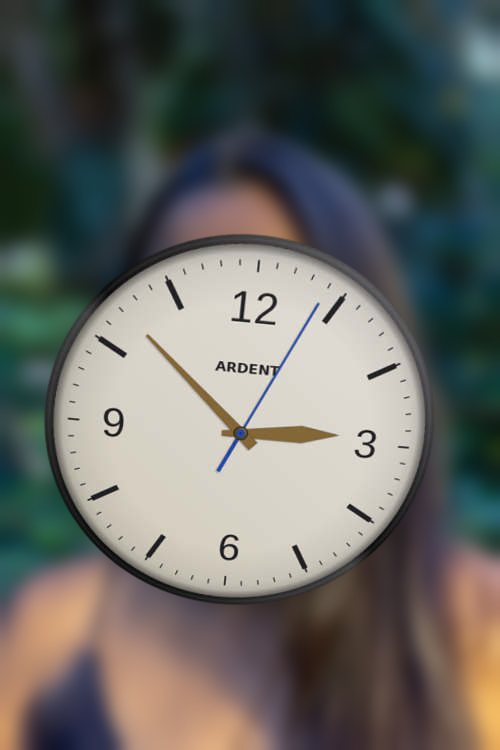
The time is {"hour": 2, "minute": 52, "second": 4}
